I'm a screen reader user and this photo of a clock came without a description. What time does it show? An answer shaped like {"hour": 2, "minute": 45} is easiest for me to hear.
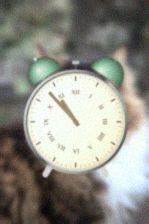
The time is {"hour": 10, "minute": 53}
